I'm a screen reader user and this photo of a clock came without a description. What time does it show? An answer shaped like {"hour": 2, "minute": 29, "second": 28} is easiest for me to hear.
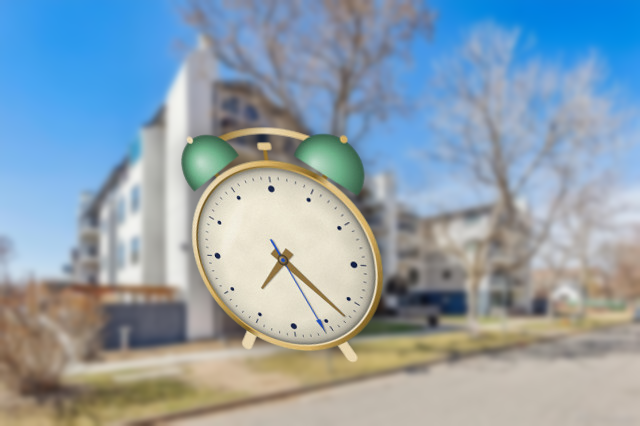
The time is {"hour": 7, "minute": 22, "second": 26}
